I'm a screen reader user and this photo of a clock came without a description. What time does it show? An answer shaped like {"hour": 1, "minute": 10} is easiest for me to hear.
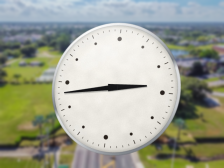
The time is {"hour": 2, "minute": 43}
